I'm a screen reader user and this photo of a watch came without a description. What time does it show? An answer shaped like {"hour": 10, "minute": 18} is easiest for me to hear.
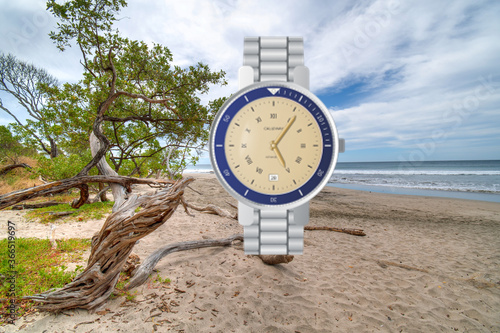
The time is {"hour": 5, "minute": 6}
